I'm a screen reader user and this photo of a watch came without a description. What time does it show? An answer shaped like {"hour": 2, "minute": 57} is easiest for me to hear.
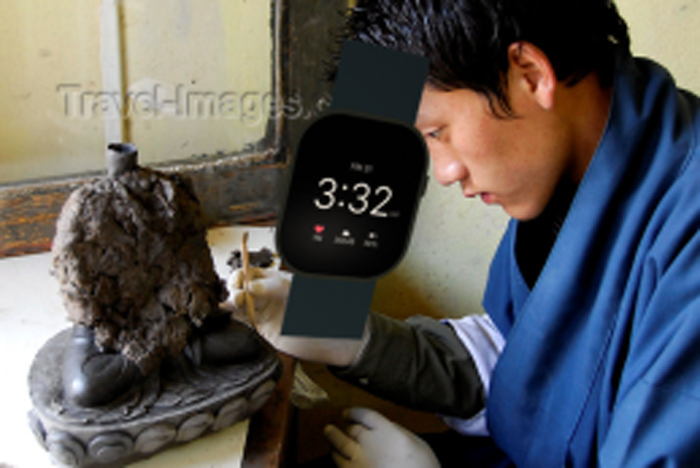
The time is {"hour": 3, "minute": 32}
